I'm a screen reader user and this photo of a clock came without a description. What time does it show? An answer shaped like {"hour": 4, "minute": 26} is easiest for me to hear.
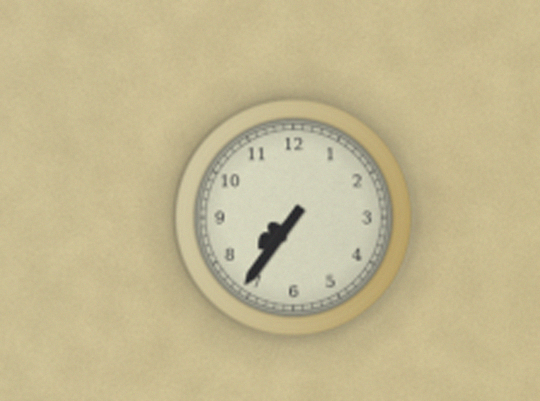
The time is {"hour": 7, "minute": 36}
